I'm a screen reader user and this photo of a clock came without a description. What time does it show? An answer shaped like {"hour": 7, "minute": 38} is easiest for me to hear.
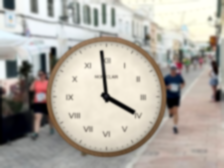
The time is {"hour": 3, "minute": 59}
